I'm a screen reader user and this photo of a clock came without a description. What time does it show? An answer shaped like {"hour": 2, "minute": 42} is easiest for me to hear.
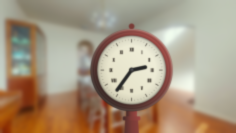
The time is {"hour": 2, "minute": 36}
